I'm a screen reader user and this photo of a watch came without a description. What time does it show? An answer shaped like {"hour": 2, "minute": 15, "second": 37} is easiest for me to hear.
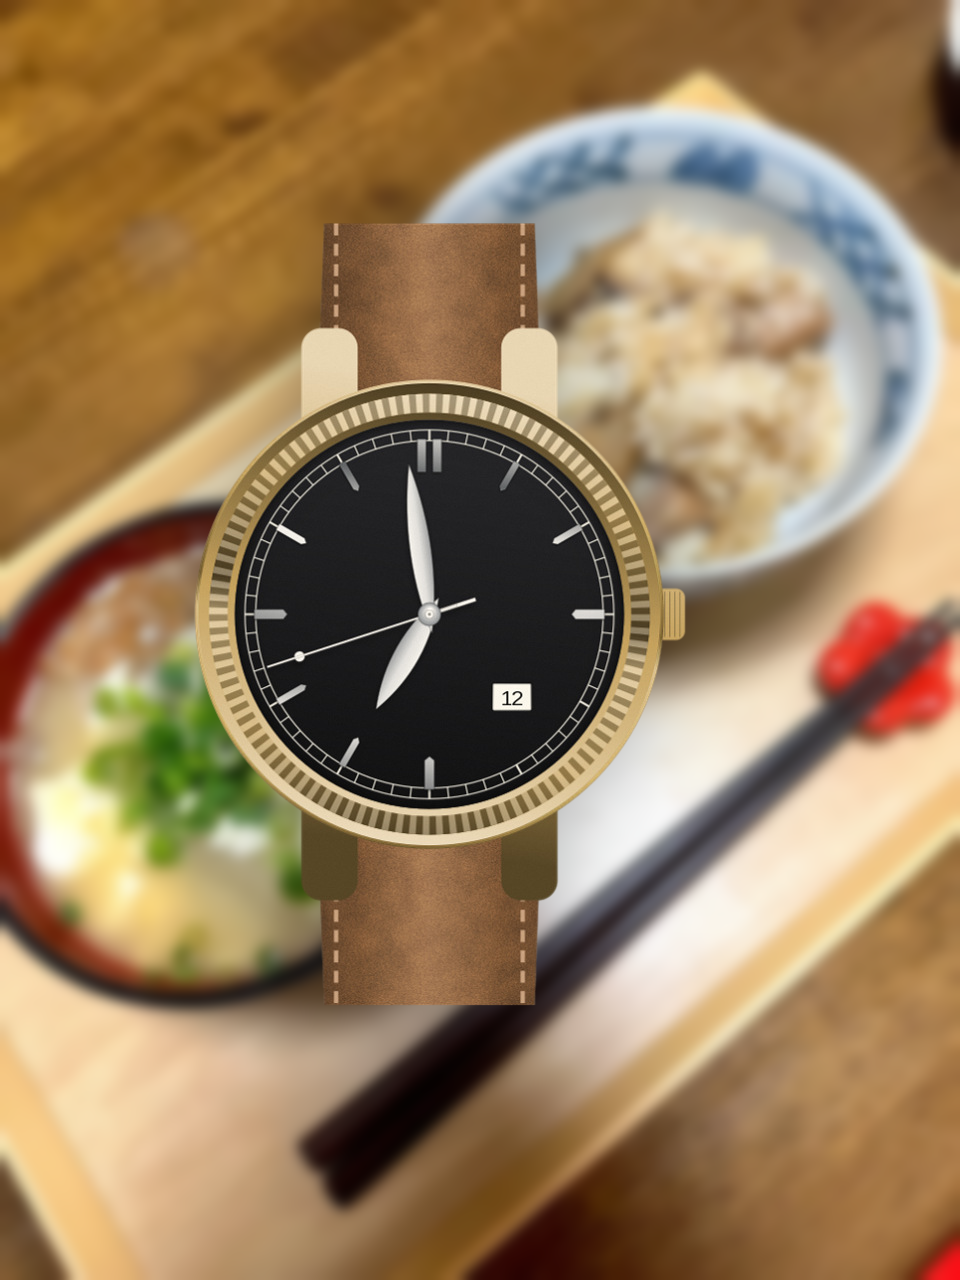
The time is {"hour": 6, "minute": 58, "second": 42}
